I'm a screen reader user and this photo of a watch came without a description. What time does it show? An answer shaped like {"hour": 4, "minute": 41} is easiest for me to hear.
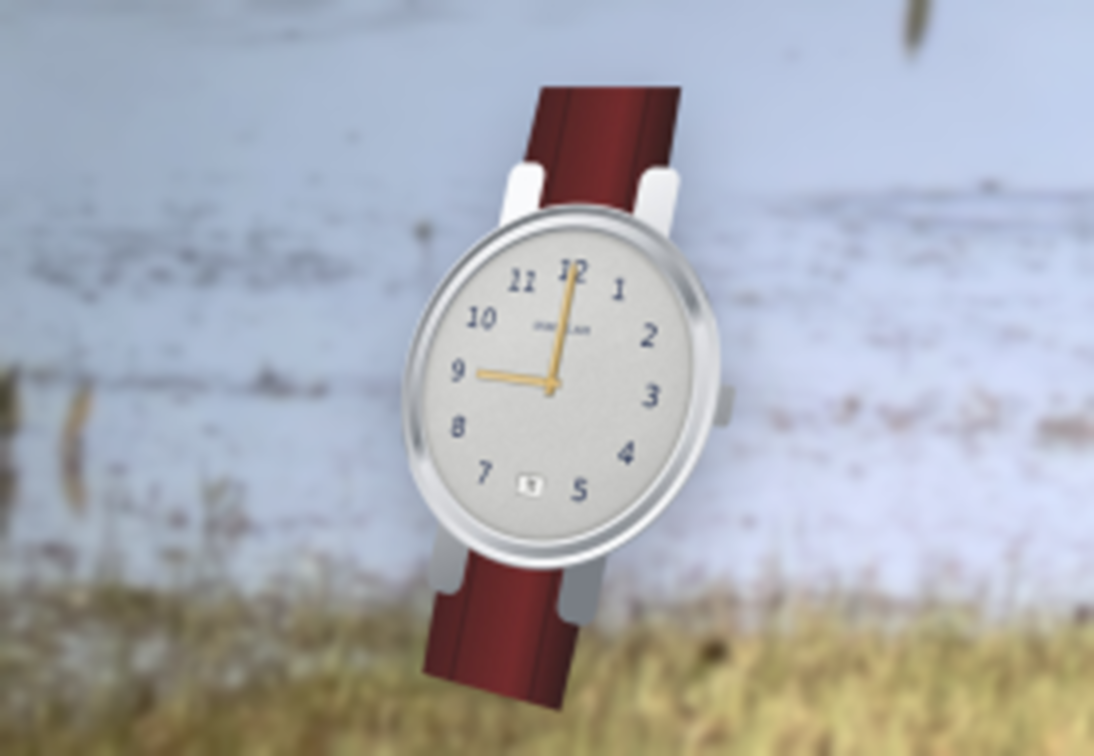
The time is {"hour": 9, "minute": 0}
